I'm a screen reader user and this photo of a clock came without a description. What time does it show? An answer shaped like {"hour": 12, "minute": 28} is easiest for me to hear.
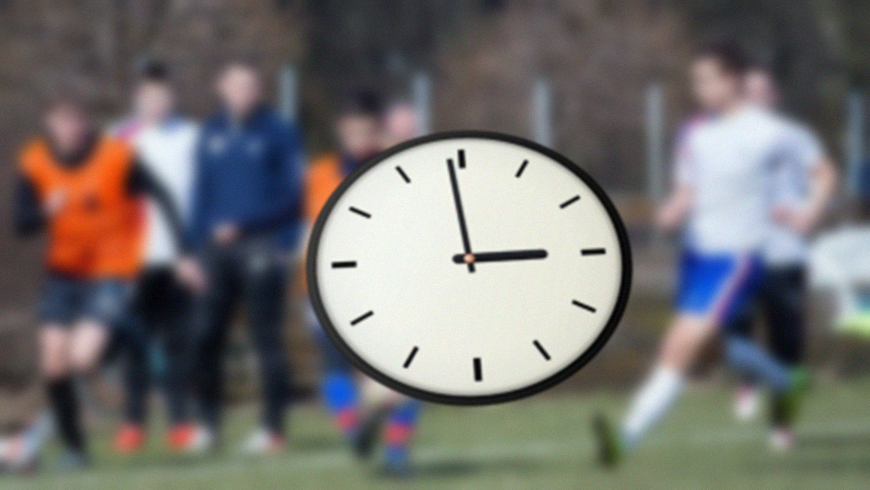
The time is {"hour": 2, "minute": 59}
